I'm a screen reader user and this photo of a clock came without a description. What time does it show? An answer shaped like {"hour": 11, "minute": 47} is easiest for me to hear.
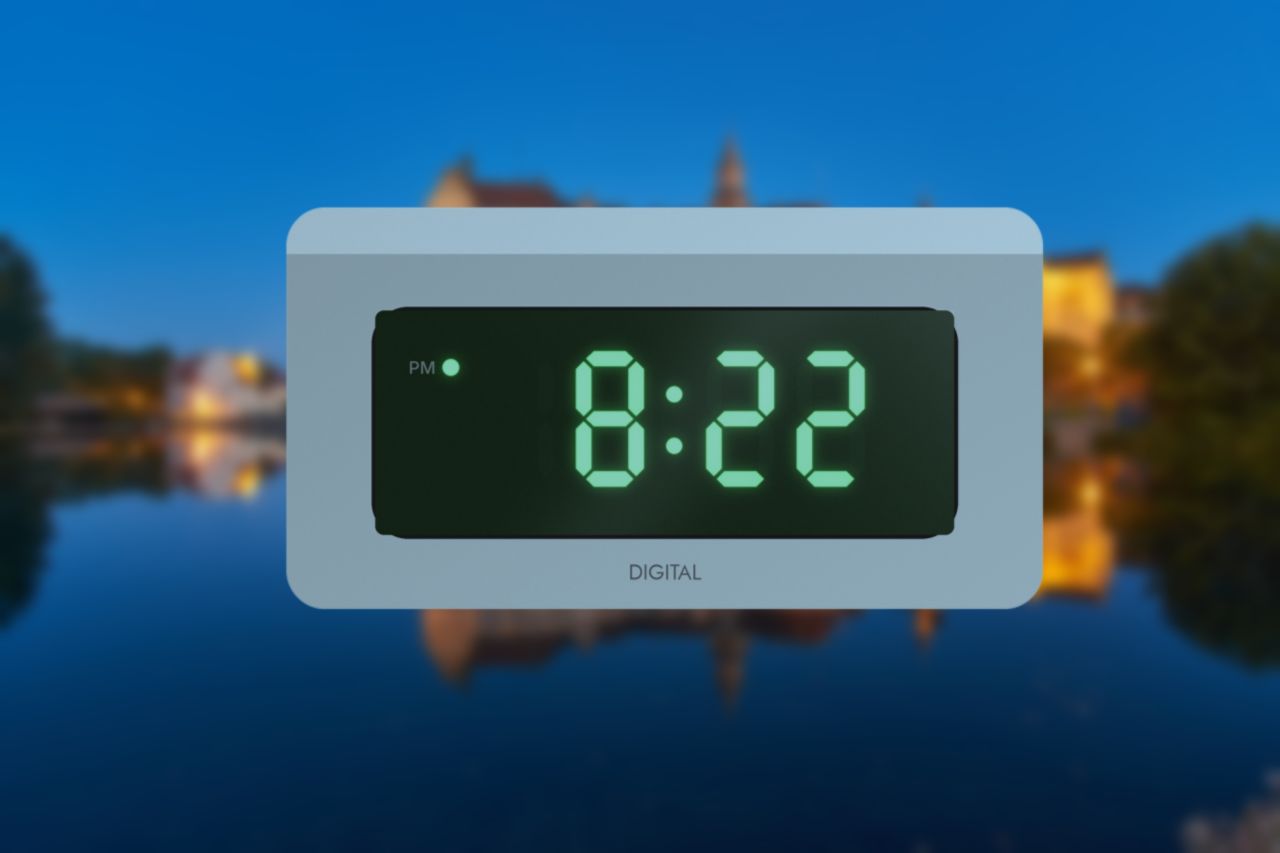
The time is {"hour": 8, "minute": 22}
